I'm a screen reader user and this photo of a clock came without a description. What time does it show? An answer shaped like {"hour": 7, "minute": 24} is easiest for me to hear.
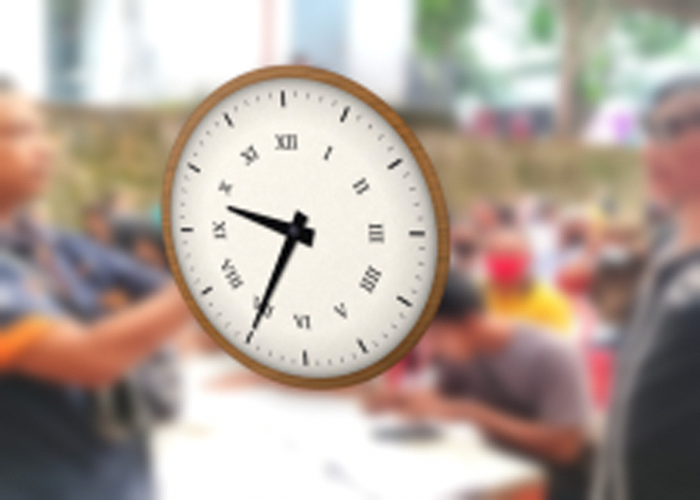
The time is {"hour": 9, "minute": 35}
